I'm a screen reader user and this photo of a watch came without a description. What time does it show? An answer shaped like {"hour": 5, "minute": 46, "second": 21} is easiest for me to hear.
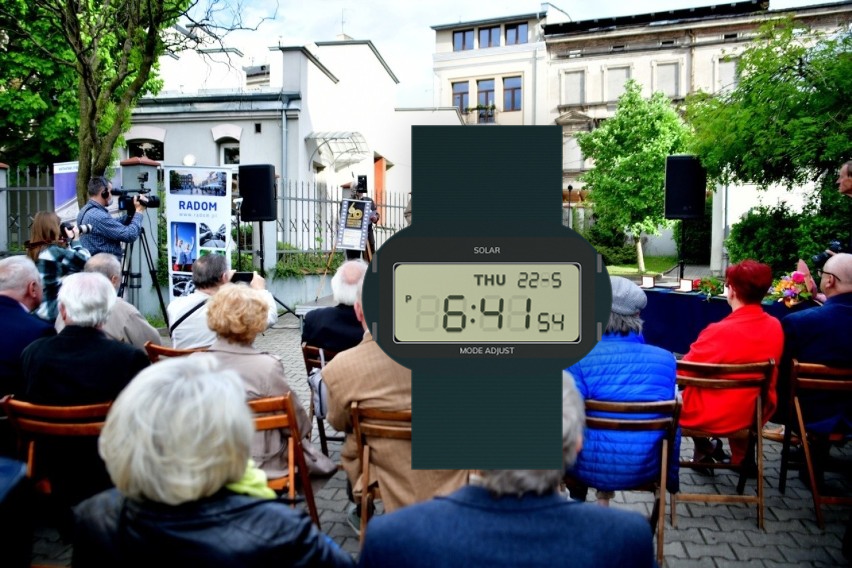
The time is {"hour": 6, "minute": 41, "second": 54}
